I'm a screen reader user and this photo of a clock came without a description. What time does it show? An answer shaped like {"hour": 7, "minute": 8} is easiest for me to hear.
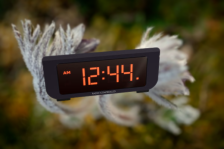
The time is {"hour": 12, "minute": 44}
